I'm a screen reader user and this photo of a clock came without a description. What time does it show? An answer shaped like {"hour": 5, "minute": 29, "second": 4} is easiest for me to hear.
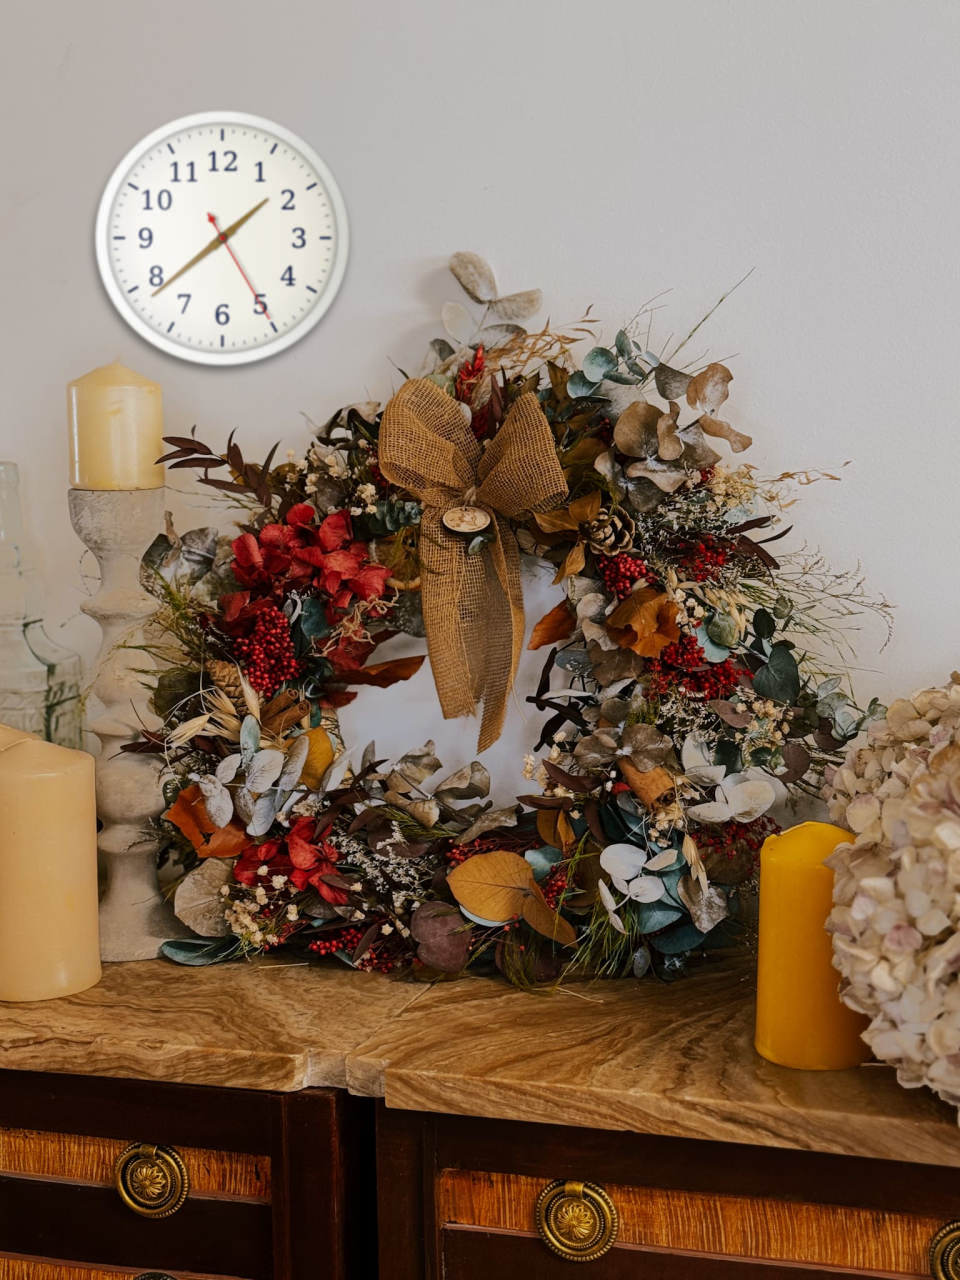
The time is {"hour": 1, "minute": 38, "second": 25}
